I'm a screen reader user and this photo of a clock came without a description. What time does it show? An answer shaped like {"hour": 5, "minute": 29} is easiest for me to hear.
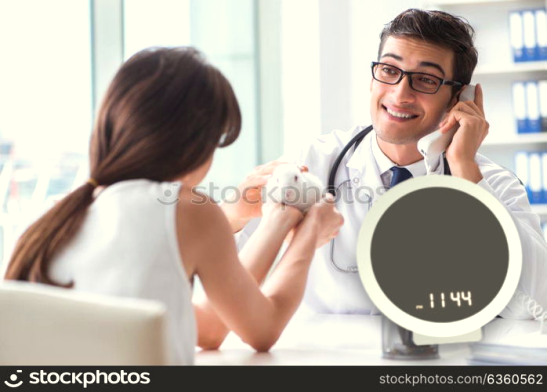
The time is {"hour": 11, "minute": 44}
